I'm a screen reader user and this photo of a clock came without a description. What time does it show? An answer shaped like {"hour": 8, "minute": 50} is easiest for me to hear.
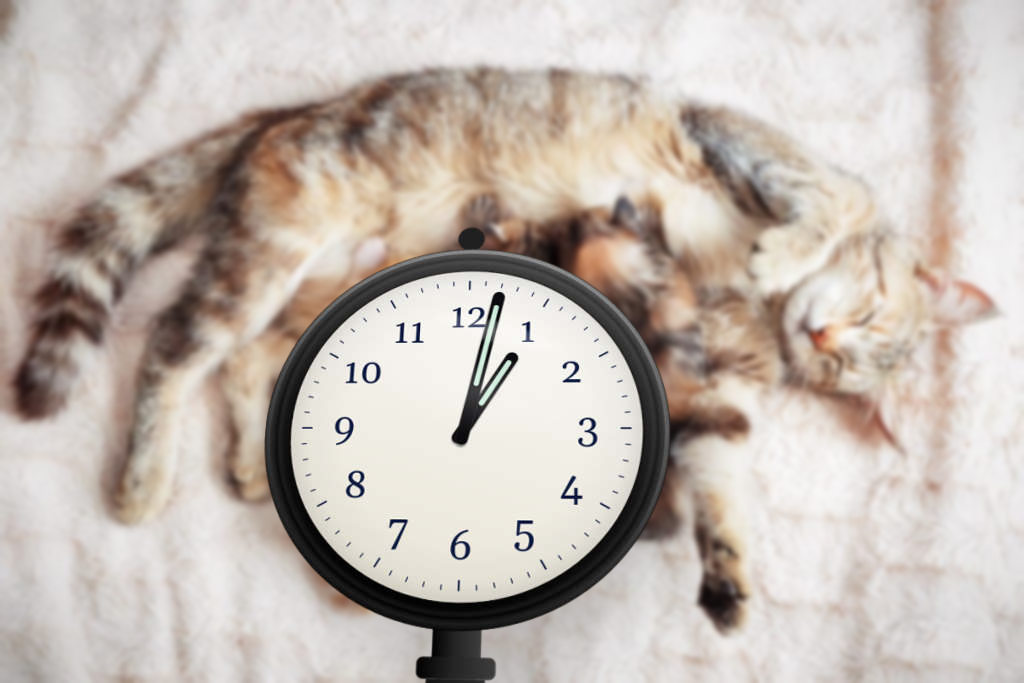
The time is {"hour": 1, "minute": 2}
